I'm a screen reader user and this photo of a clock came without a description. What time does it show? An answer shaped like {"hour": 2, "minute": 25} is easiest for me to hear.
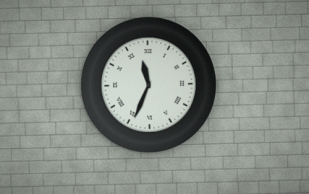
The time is {"hour": 11, "minute": 34}
